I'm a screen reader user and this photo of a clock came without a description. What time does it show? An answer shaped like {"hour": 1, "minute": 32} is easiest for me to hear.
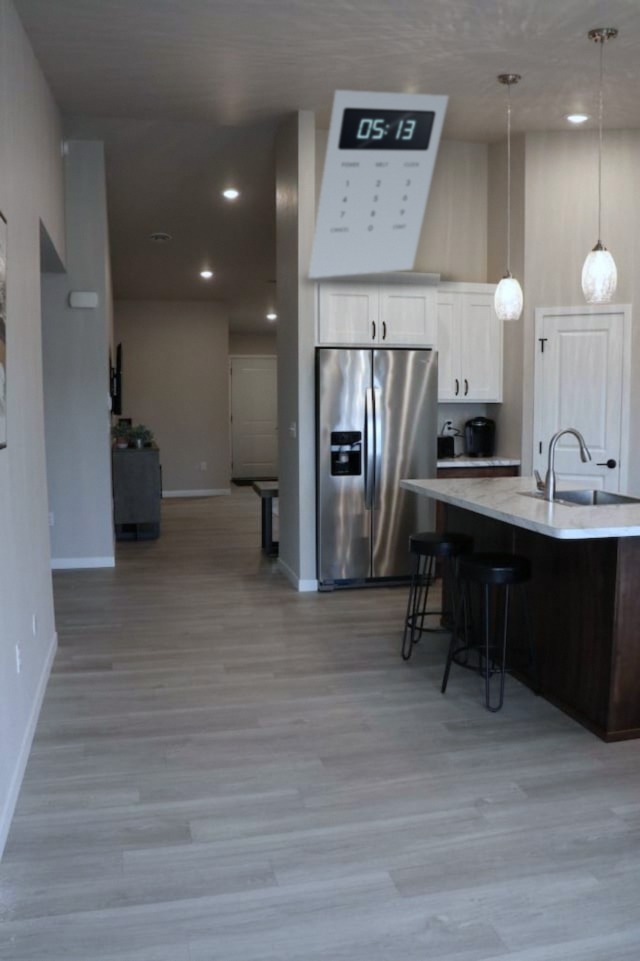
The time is {"hour": 5, "minute": 13}
